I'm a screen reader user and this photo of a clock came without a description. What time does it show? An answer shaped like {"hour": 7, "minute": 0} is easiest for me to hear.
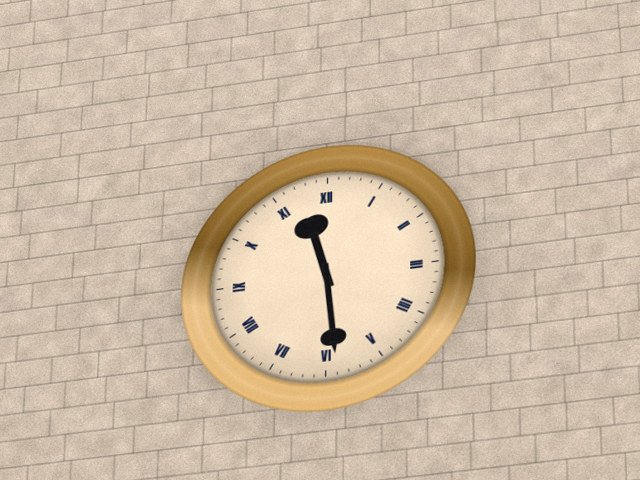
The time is {"hour": 11, "minute": 29}
